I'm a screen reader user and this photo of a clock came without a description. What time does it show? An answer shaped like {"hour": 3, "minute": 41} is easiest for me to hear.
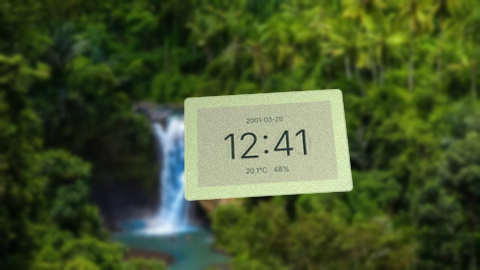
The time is {"hour": 12, "minute": 41}
